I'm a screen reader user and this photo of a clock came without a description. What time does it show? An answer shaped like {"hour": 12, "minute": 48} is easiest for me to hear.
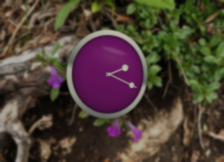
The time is {"hour": 2, "minute": 19}
